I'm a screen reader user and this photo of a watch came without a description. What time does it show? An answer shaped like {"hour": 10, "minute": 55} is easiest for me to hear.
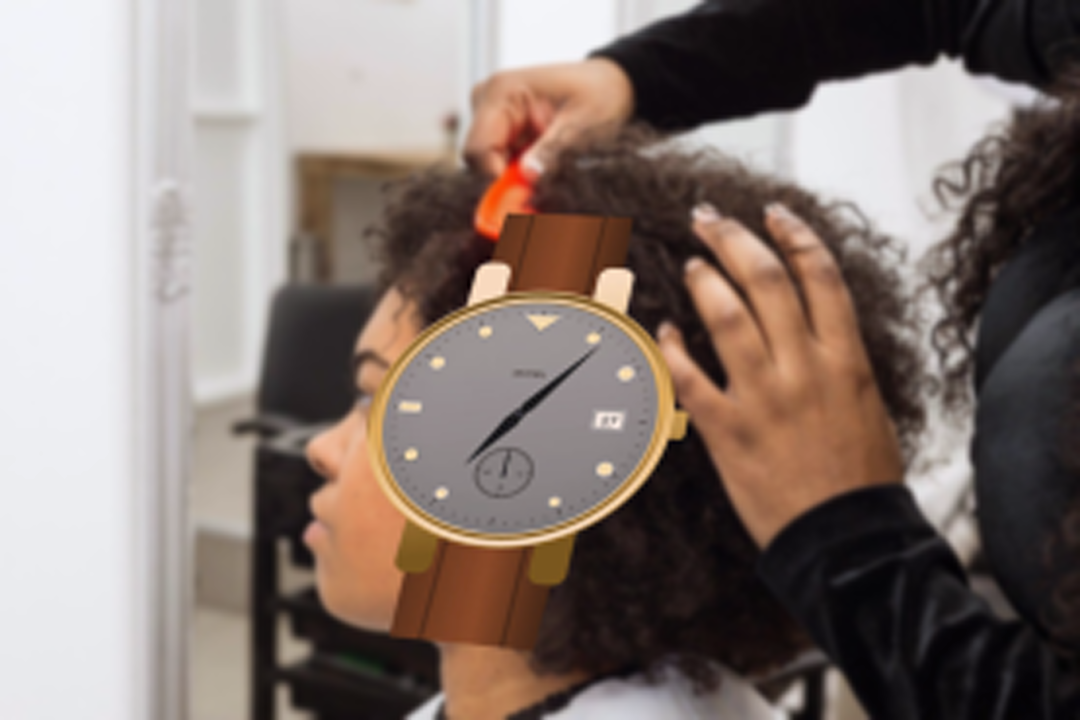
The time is {"hour": 7, "minute": 6}
